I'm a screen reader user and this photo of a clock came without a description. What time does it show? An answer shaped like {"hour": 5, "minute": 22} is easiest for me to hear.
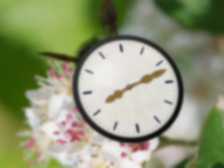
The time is {"hour": 8, "minute": 12}
